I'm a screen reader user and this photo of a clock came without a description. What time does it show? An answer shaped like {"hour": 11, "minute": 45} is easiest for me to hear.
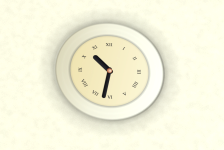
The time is {"hour": 10, "minute": 32}
